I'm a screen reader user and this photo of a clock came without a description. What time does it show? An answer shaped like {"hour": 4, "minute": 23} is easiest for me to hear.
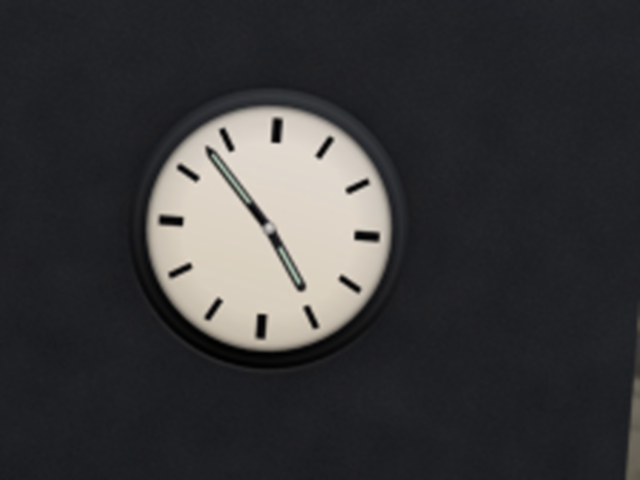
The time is {"hour": 4, "minute": 53}
